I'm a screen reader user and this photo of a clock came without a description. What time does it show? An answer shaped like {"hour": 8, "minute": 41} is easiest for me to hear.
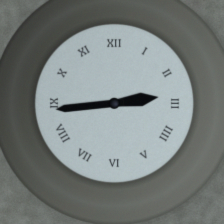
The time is {"hour": 2, "minute": 44}
